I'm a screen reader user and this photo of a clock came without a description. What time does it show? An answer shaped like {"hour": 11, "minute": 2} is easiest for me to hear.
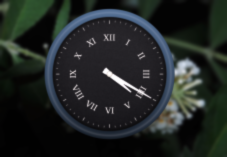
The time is {"hour": 4, "minute": 20}
